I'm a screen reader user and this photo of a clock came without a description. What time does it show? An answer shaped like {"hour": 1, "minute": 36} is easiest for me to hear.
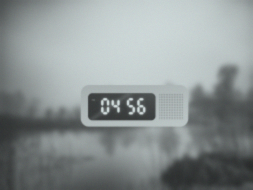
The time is {"hour": 4, "minute": 56}
